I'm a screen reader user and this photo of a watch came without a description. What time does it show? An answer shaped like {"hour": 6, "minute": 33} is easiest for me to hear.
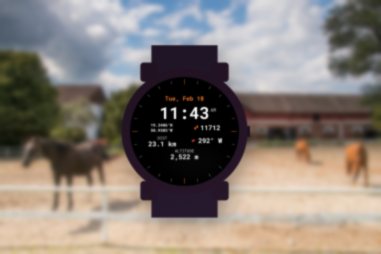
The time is {"hour": 11, "minute": 43}
